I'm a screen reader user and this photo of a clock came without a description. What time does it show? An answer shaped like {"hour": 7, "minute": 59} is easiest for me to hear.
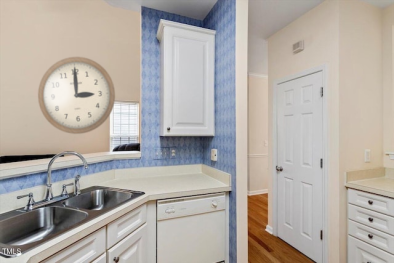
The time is {"hour": 3, "minute": 0}
